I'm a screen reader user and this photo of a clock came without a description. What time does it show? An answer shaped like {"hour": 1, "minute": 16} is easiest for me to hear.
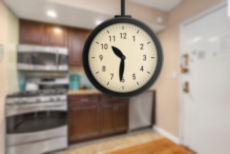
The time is {"hour": 10, "minute": 31}
